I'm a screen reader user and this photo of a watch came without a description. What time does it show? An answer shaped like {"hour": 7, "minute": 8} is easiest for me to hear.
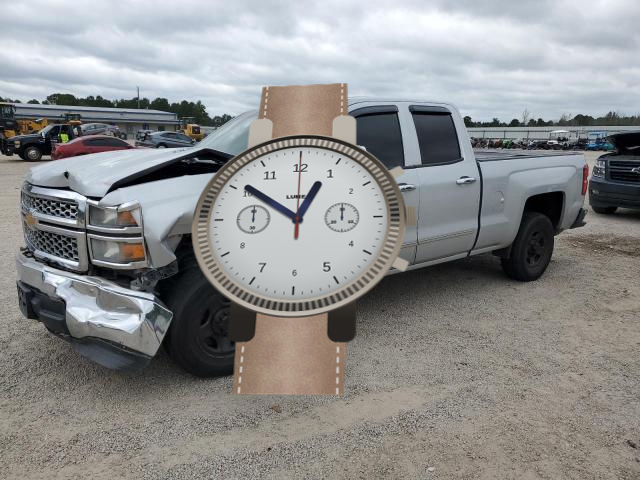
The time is {"hour": 12, "minute": 51}
